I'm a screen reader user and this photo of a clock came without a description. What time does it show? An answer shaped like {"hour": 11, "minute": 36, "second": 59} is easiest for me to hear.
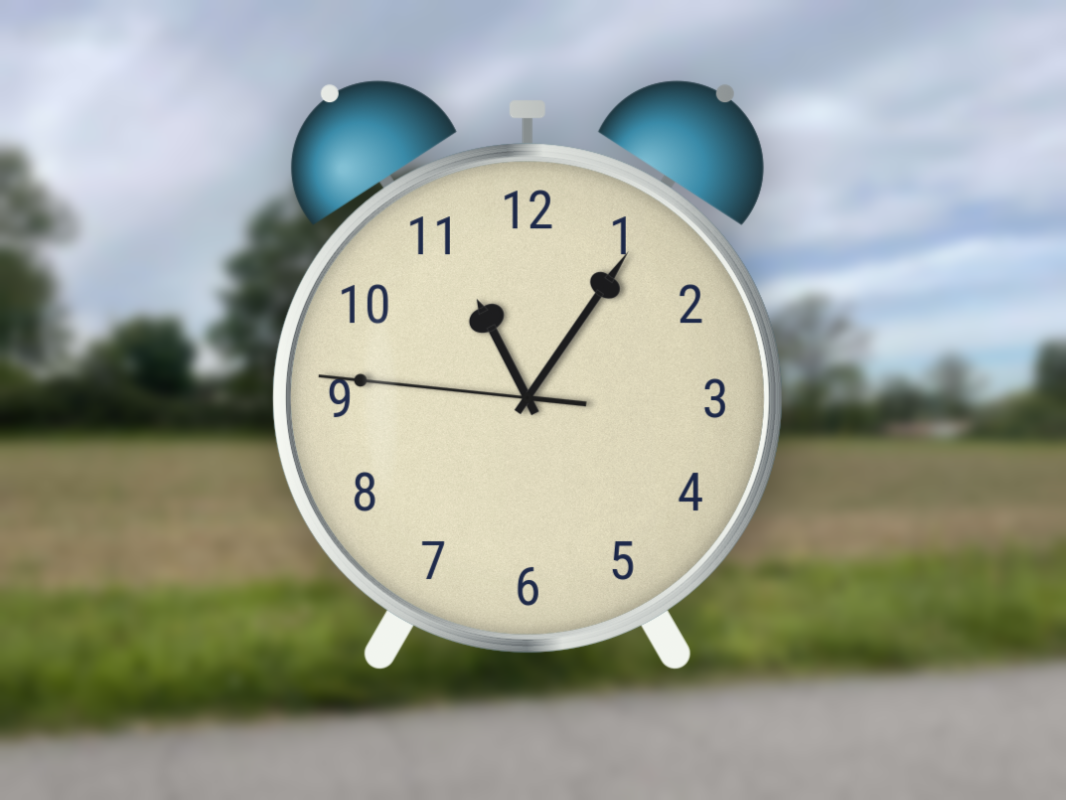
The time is {"hour": 11, "minute": 5, "second": 46}
